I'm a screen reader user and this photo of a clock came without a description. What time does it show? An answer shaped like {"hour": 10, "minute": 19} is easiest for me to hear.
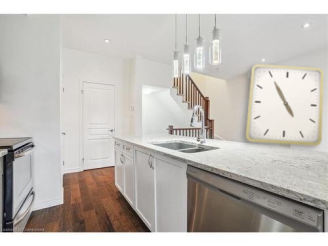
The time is {"hour": 4, "minute": 55}
